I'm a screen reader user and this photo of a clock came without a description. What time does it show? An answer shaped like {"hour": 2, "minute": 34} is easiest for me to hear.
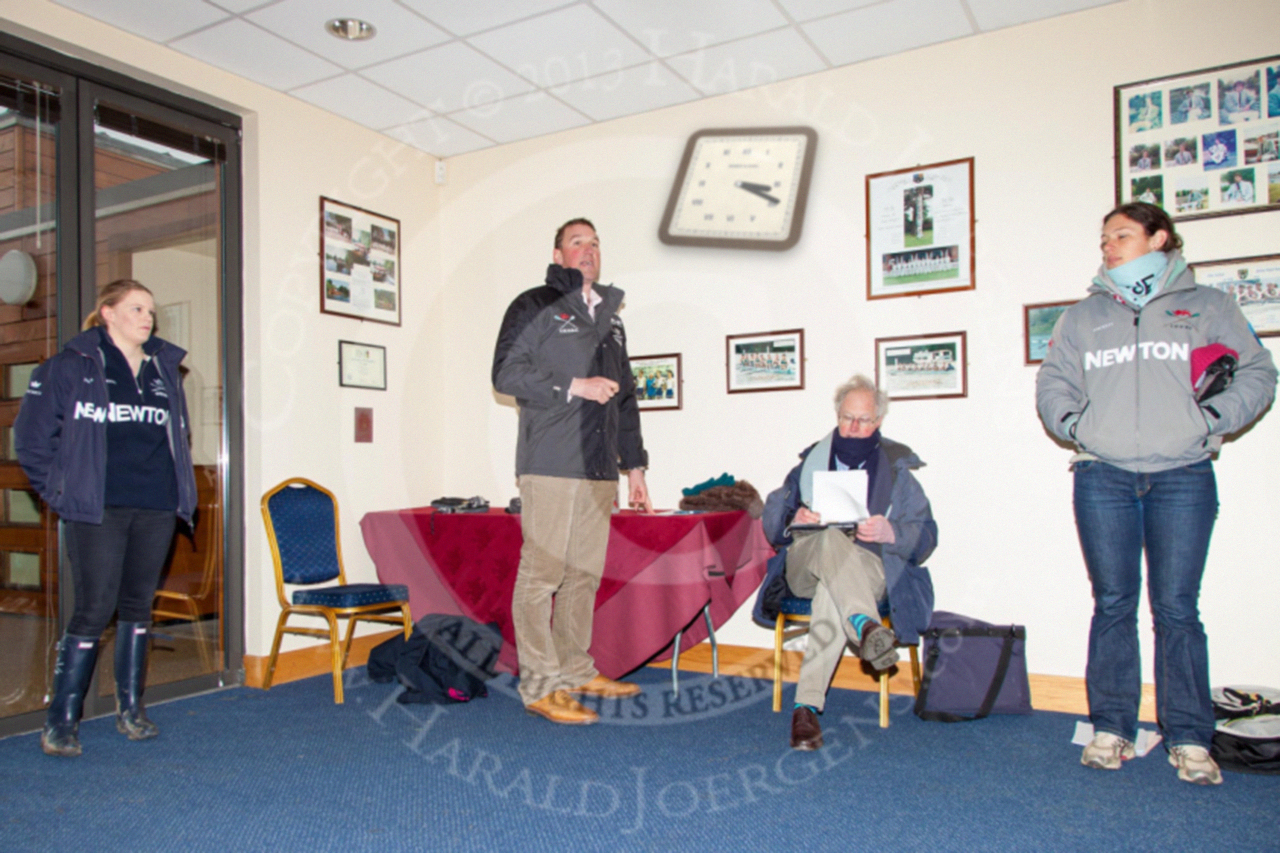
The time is {"hour": 3, "minute": 19}
